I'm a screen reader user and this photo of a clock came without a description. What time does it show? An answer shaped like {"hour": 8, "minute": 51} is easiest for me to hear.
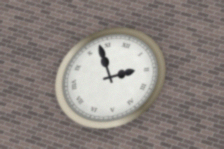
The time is {"hour": 1, "minute": 53}
